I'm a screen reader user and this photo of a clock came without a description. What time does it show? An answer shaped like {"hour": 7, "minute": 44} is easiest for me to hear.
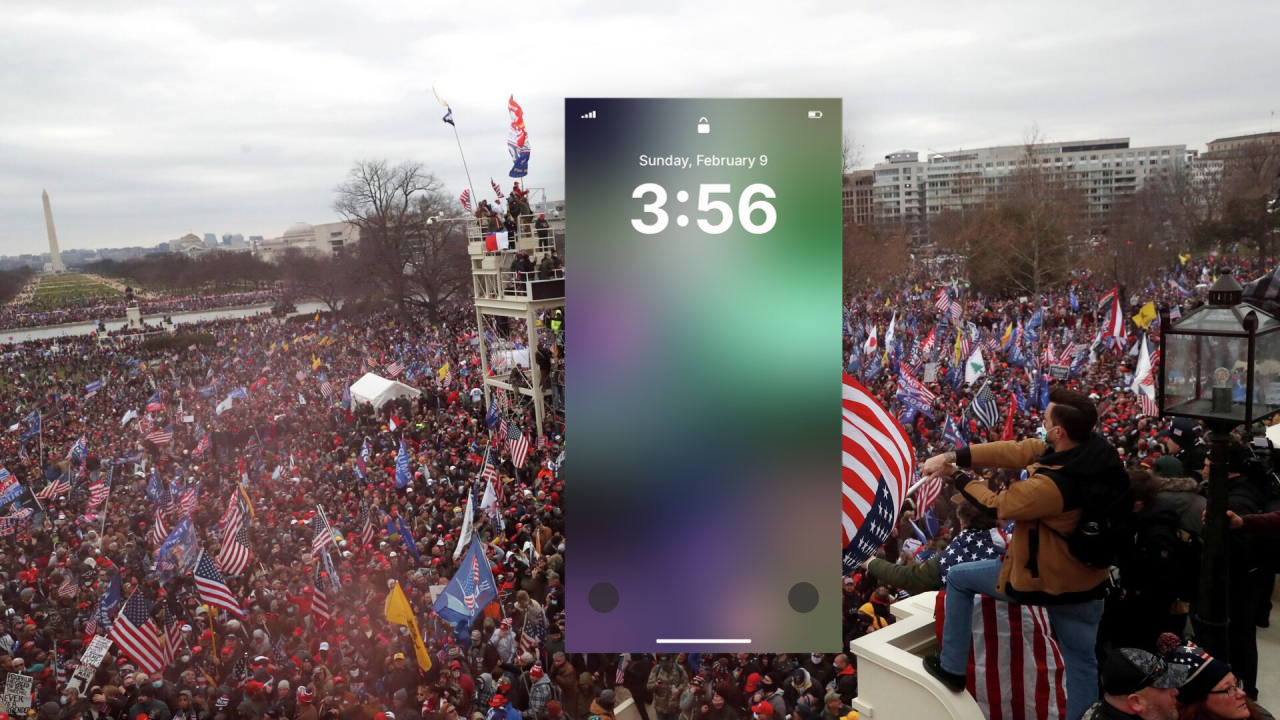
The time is {"hour": 3, "minute": 56}
